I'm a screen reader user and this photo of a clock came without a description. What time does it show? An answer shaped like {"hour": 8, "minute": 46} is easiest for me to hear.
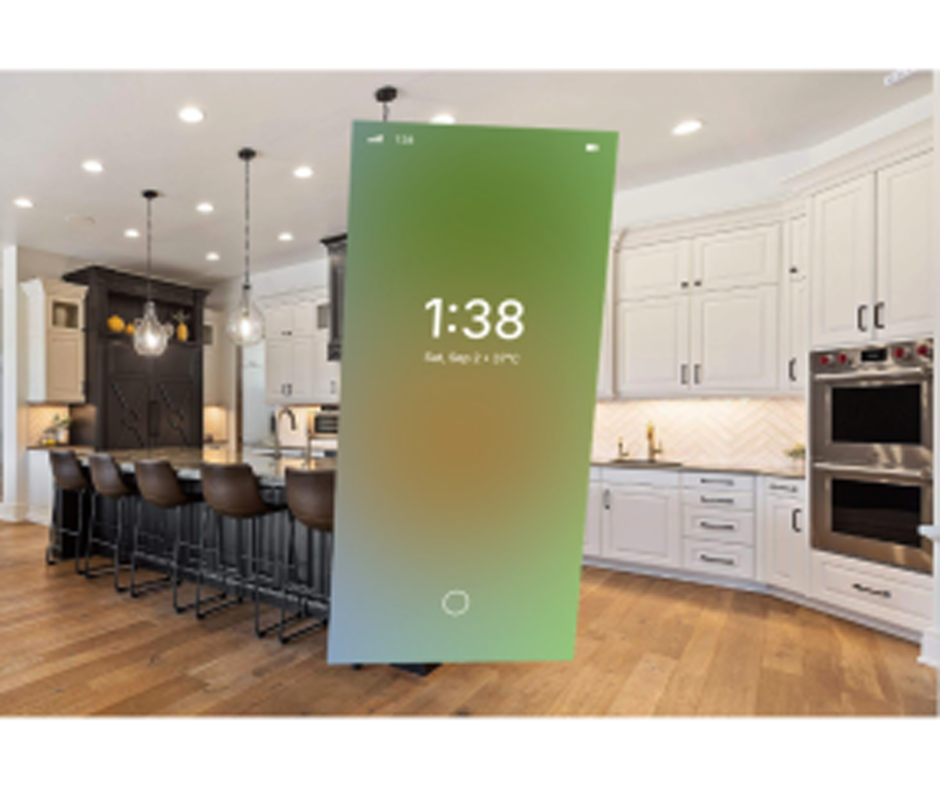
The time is {"hour": 1, "minute": 38}
